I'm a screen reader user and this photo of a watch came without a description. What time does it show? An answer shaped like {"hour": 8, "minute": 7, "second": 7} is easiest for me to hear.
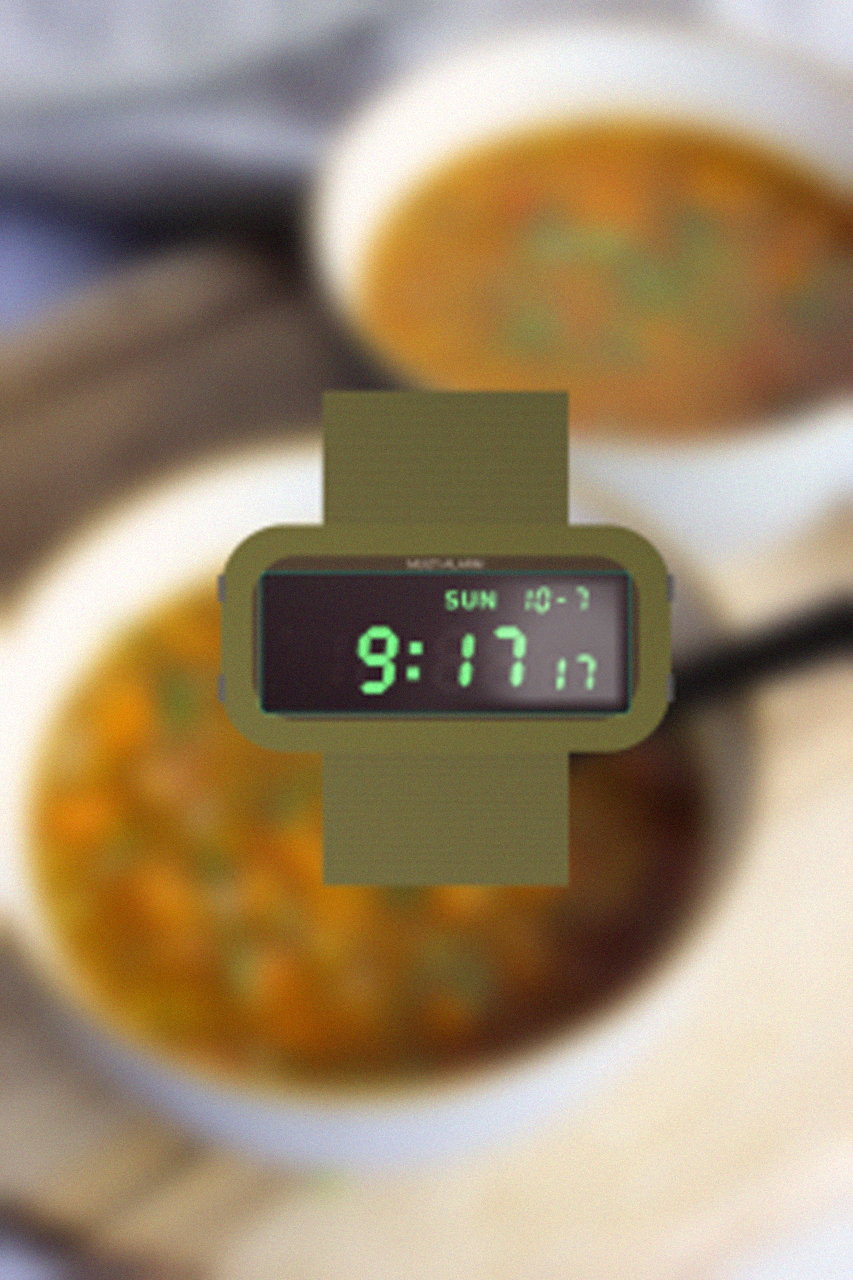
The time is {"hour": 9, "minute": 17, "second": 17}
